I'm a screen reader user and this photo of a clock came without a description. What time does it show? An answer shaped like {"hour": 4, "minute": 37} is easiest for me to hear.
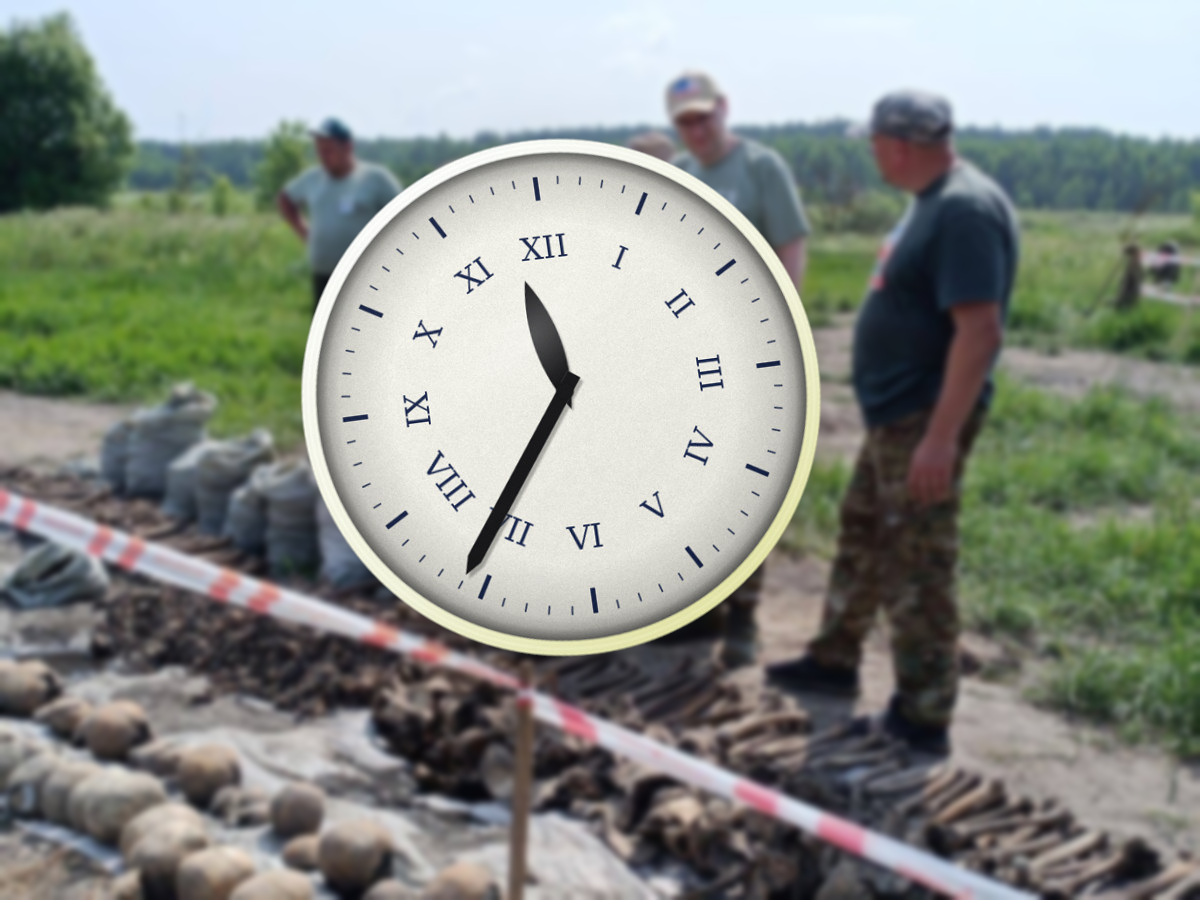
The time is {"hour": 11, "minute": 36}
